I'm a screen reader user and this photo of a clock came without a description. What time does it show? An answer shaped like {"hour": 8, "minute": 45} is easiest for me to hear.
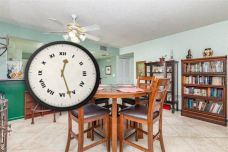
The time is {"hour": 12, "minute": 27}
